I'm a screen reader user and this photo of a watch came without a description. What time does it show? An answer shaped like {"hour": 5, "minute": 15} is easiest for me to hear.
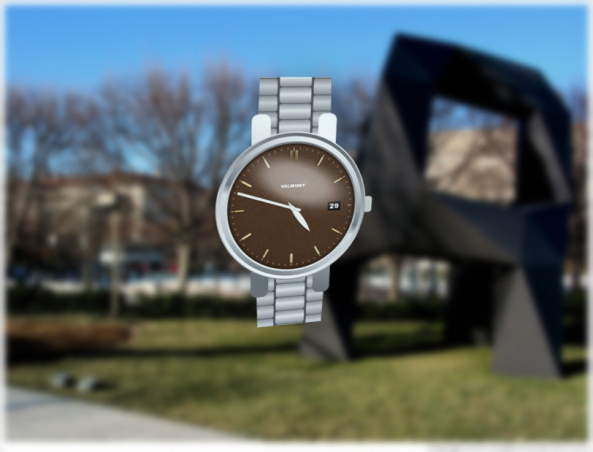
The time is {"hour": 4, "minute": 48}
